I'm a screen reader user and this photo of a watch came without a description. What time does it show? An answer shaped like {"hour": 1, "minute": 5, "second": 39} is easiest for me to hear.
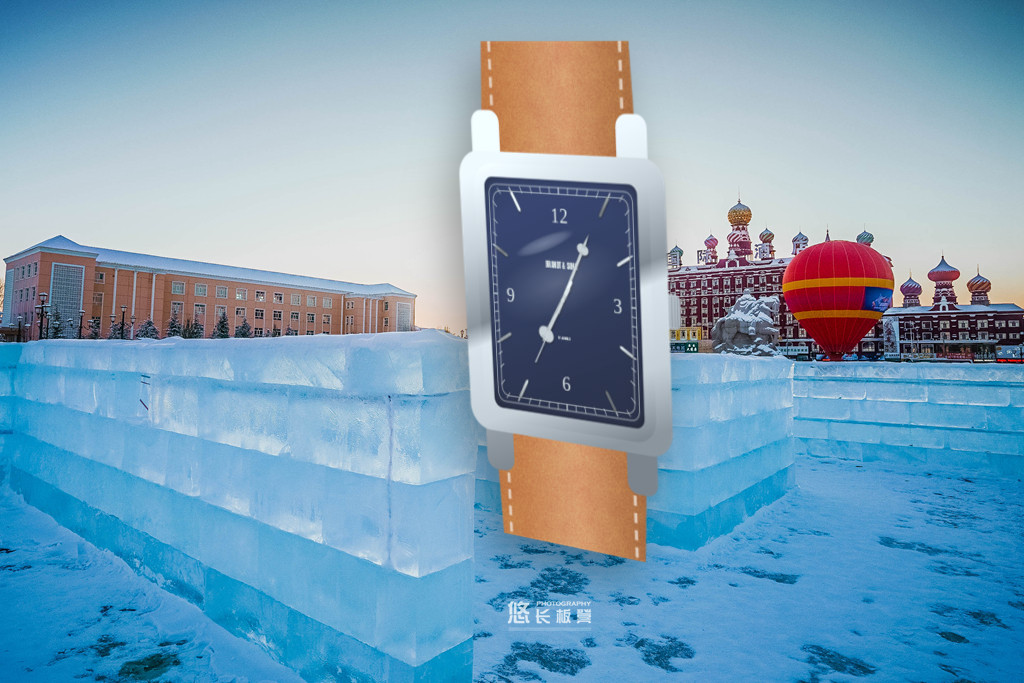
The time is {"hour": 7, "minute": 4, "second": 35}
